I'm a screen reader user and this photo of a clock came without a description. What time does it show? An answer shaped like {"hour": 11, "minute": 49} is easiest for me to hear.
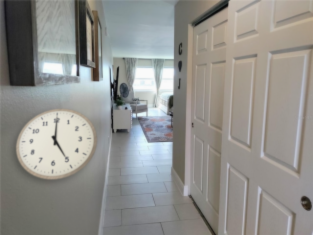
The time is {"hour": 5, "minute": 0}
